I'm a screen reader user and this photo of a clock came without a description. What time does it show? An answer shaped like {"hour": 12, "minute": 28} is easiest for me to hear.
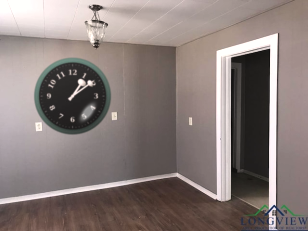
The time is {"hour": 1, "minute": 9}
